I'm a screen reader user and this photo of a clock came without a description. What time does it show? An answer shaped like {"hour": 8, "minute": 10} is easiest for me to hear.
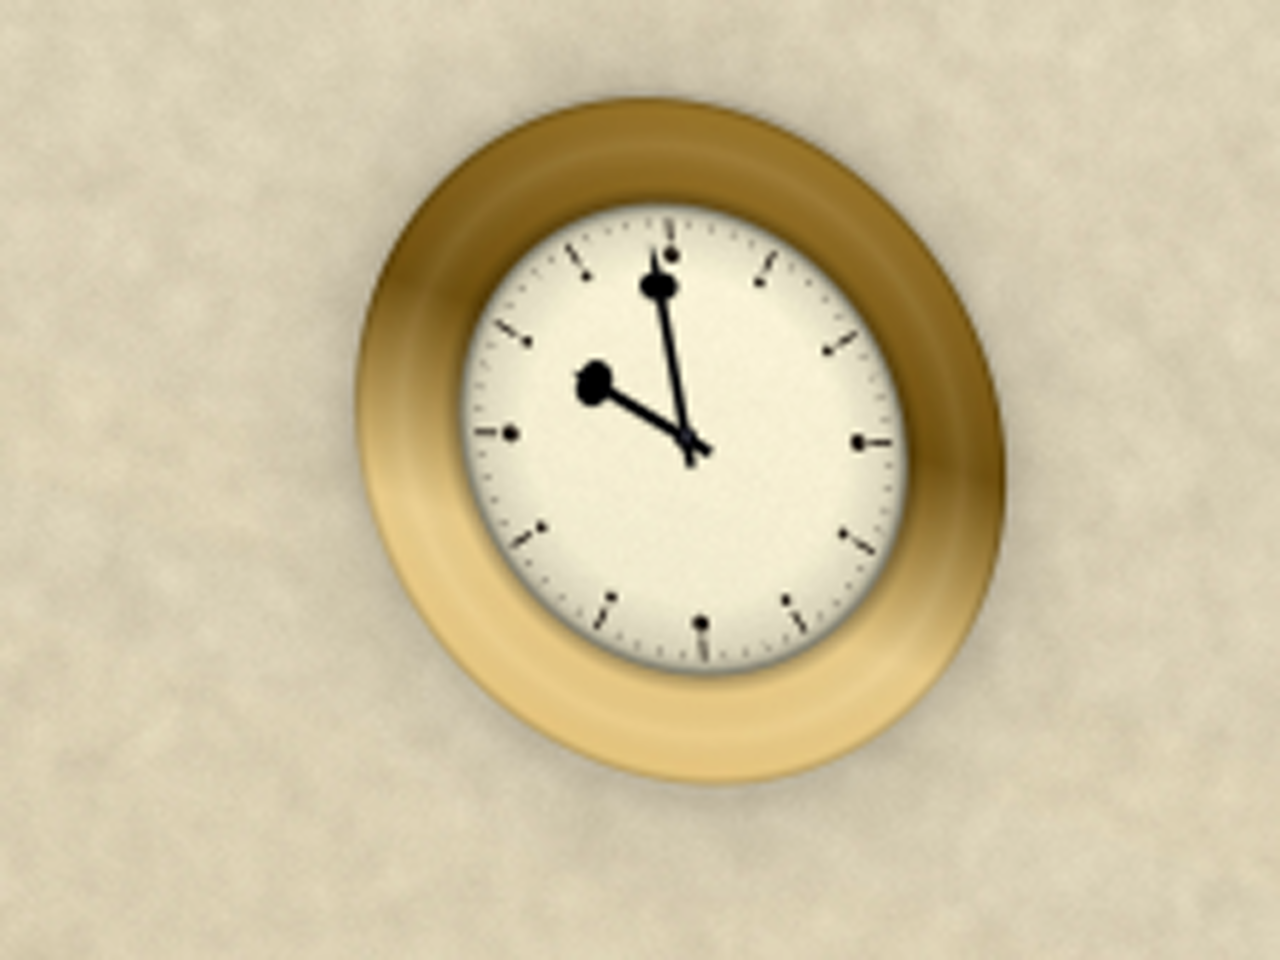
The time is {"hour": 9, "minute": 59}
